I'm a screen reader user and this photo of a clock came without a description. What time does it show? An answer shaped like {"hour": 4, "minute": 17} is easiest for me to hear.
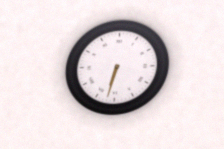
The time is {"hour": 6, "minute": 32}
